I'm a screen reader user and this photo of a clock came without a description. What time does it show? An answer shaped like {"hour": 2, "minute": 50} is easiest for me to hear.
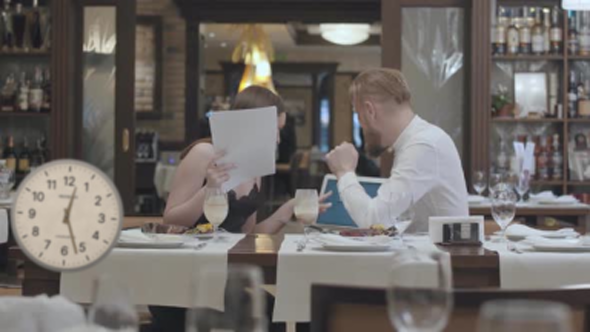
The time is {"hour": 12, "minute": 27}
